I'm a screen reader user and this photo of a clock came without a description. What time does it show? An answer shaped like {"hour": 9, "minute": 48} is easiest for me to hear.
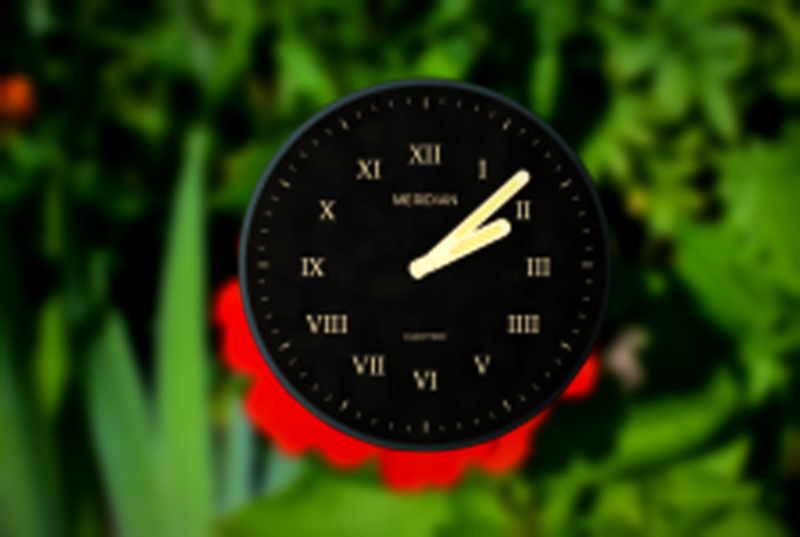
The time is {"hour": 2, "minute": 8}
